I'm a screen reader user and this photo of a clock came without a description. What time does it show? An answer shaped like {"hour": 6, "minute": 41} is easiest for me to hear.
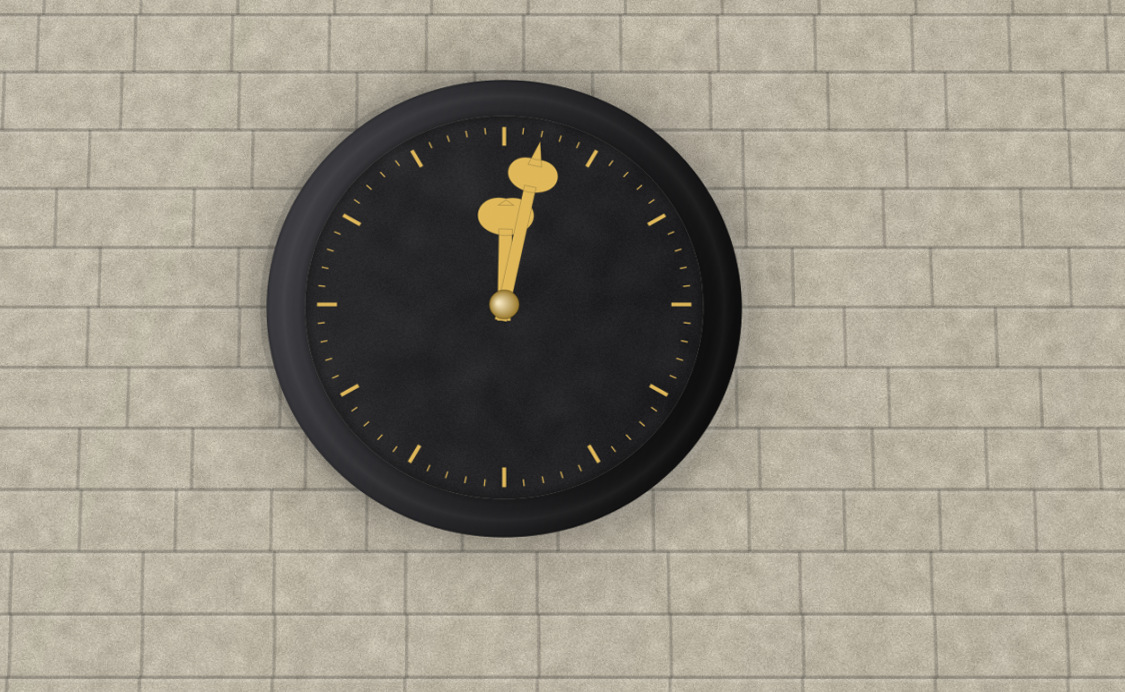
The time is {"hour": 12, "minute": 2}
